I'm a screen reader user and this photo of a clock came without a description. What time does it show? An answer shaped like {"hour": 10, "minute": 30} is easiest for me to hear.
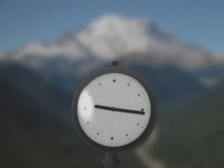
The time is {"hour": 9, "minute": 16}
